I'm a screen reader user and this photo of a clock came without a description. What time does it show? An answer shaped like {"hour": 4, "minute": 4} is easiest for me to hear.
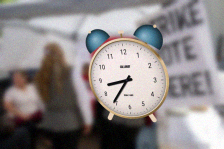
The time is {"hour": 8, "minute": 36}
